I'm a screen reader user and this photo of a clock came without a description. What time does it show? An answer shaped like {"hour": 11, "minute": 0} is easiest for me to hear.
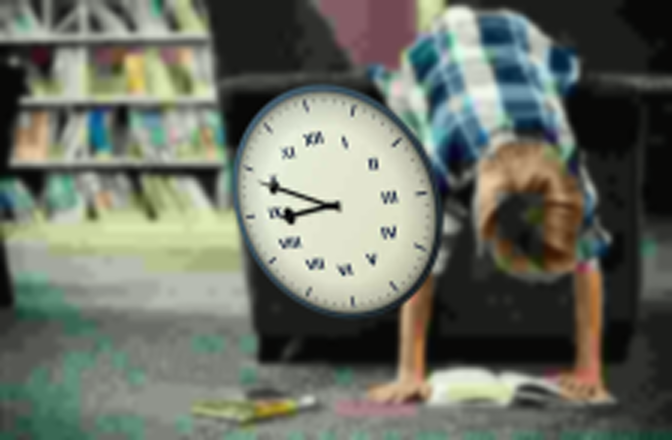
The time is {"hour": 8, "minute": 49}
